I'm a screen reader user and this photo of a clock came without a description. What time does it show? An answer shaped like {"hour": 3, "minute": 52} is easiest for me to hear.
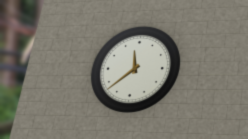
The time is {"hour": 11, "minute": 38}
